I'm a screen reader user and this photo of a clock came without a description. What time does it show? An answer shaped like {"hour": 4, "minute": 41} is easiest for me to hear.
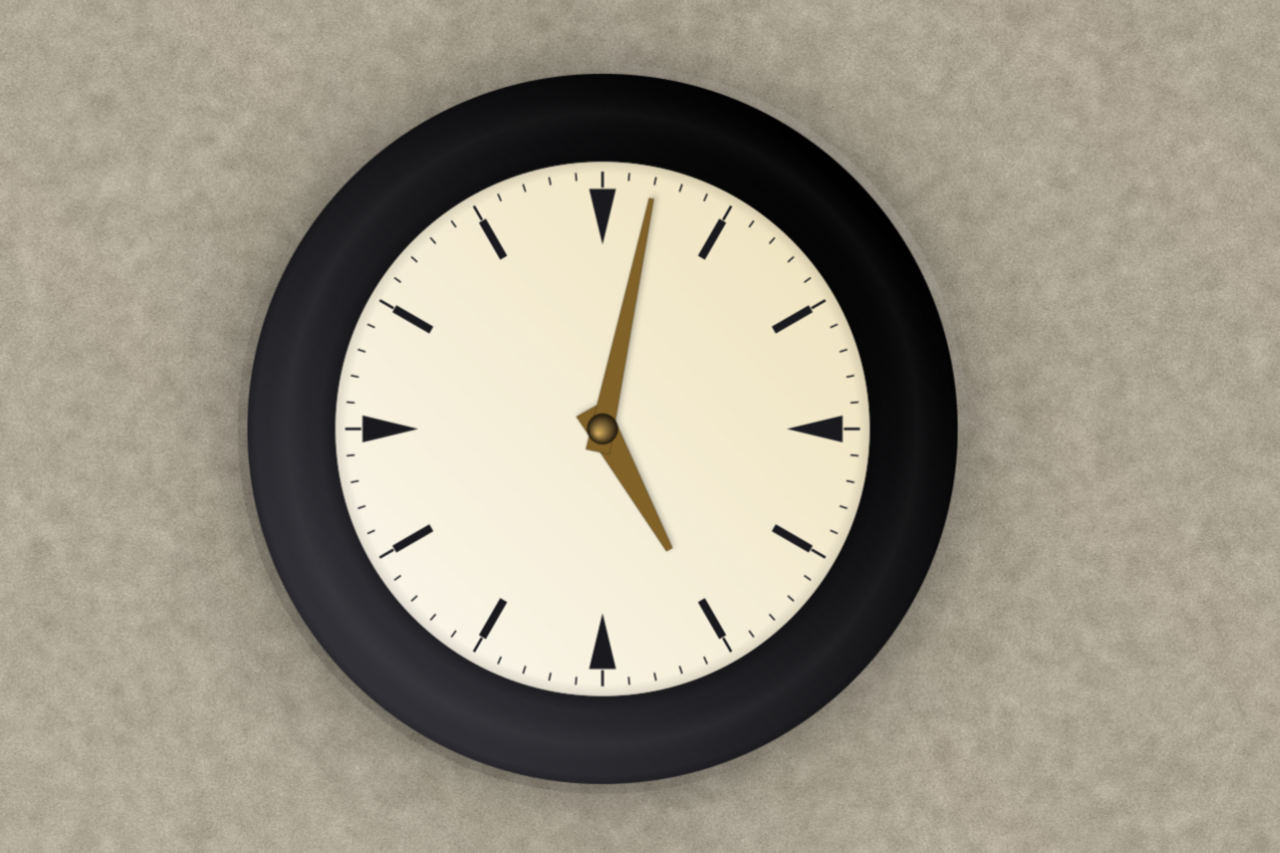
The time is {"hour": 5, "minute": 2}
